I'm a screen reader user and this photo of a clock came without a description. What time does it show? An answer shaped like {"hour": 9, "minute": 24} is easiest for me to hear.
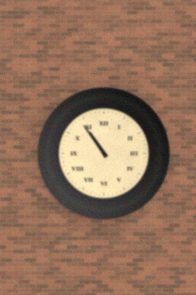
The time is {"hour": 10, "minute": 54}
